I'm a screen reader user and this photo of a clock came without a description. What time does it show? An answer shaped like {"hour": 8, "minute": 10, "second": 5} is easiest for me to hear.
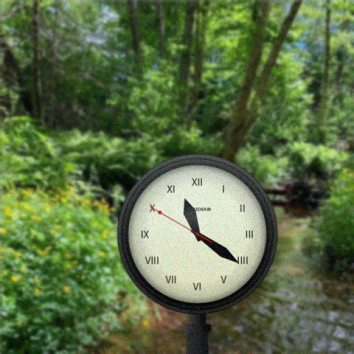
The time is {"hour": 11, "minute": 20, "second": 50}
